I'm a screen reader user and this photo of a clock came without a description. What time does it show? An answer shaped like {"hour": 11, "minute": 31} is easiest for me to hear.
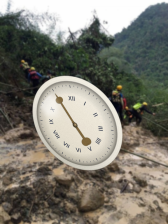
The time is {"hour": 4, "minute": 55}
